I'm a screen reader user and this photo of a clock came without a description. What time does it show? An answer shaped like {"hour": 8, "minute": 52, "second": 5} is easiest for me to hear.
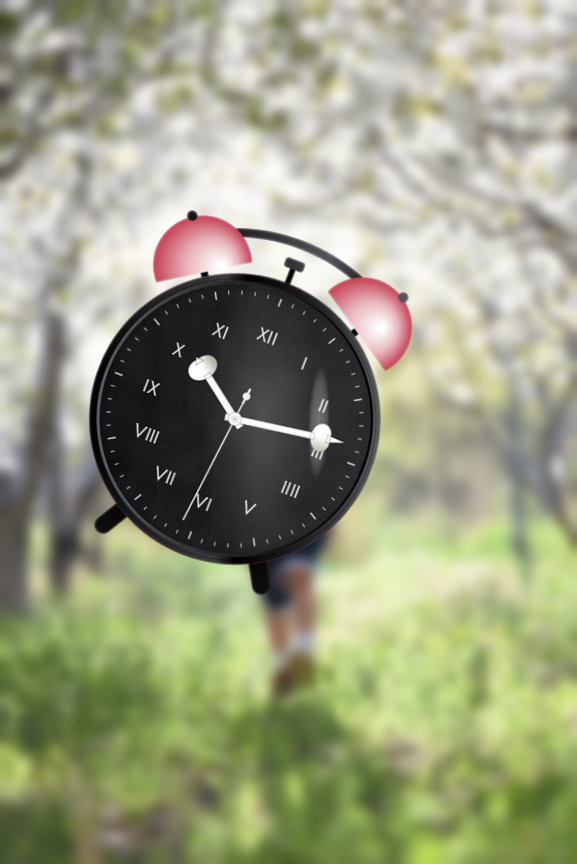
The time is {"hour": 10, "minute": 13, "second": 31}
